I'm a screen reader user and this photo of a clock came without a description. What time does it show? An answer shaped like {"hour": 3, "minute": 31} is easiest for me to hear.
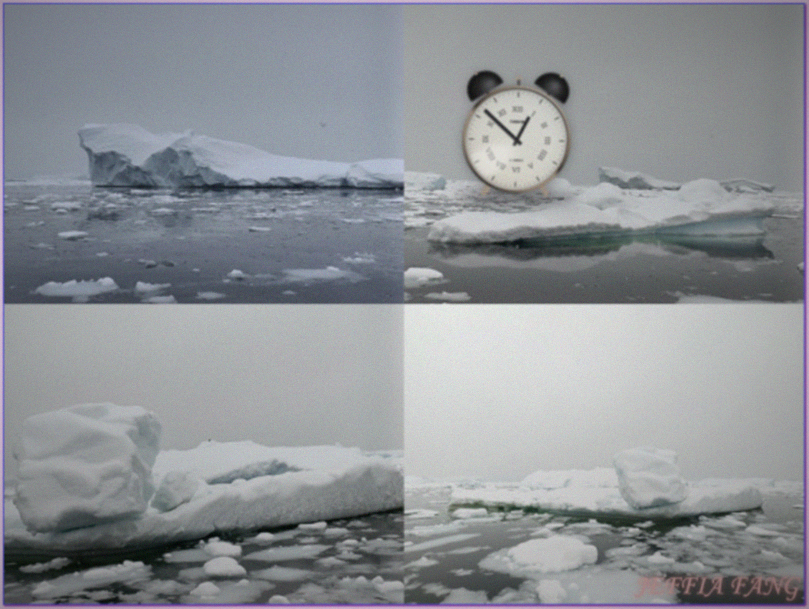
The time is {"hour": 12, "minute": 52}
